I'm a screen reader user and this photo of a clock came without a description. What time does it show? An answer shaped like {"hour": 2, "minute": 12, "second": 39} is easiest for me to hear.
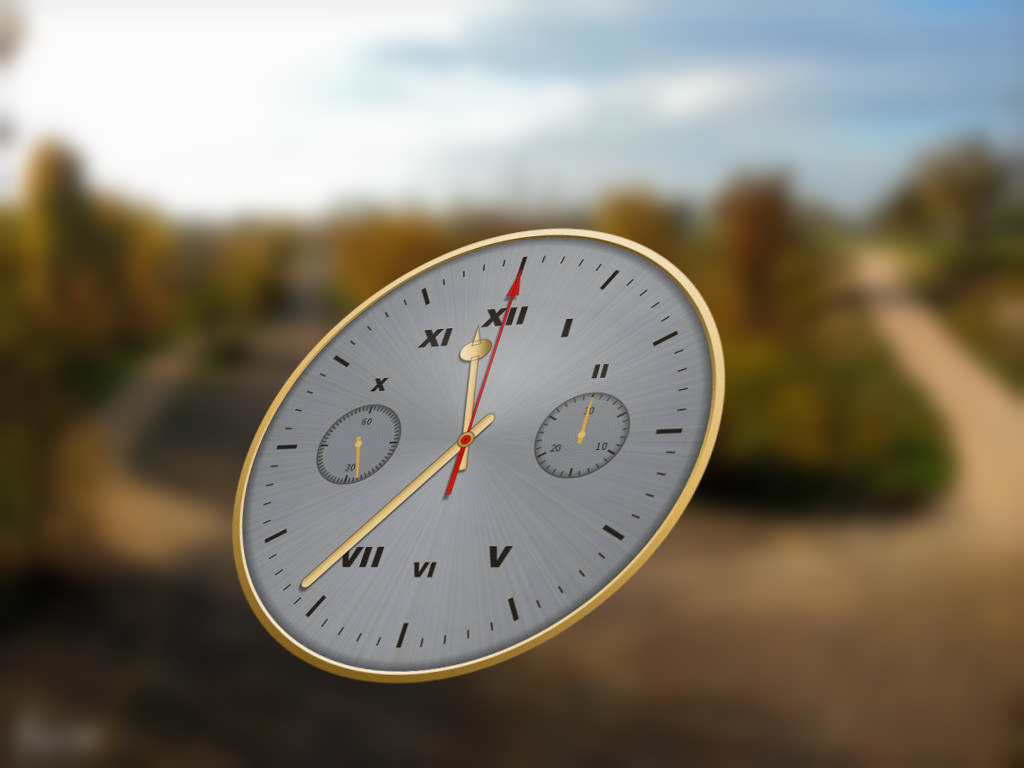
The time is {"hour": 11, "minute": 36, "second": 27}
